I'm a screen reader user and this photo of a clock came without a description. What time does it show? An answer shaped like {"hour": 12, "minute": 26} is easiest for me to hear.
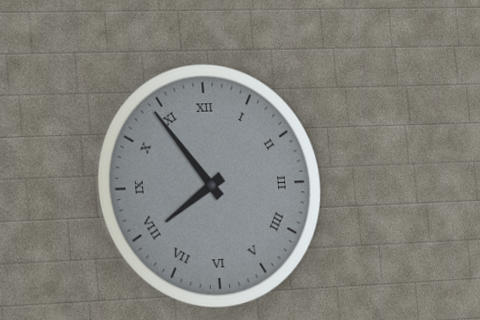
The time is {"hour": 7, "minute": 54}
